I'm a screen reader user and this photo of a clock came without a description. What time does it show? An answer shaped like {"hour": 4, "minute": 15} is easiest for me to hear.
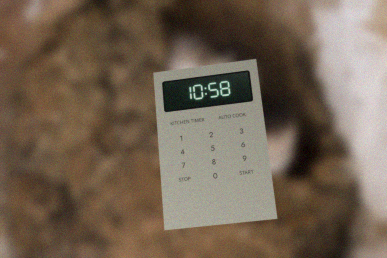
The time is {"hour": 10, "minute": 58}
